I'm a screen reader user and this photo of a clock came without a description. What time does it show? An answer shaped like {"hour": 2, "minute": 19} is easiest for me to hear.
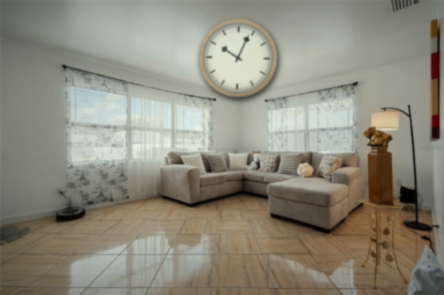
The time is {"hour": 10, "minute": 4}
